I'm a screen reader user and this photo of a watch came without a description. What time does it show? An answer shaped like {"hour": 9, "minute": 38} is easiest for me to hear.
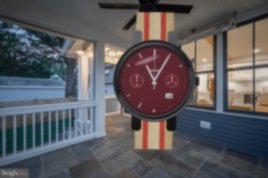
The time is {"hour": 11, "minute": 5}
